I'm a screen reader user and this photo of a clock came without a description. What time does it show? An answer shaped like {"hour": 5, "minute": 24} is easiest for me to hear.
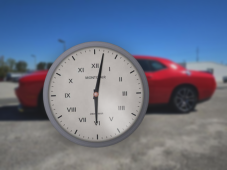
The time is {"hour": 6, "minute": 2}
